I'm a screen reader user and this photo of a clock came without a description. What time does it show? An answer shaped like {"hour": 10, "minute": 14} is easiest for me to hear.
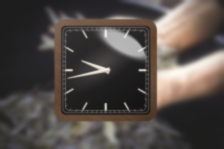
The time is {"hour": 9, "minute": 43}
